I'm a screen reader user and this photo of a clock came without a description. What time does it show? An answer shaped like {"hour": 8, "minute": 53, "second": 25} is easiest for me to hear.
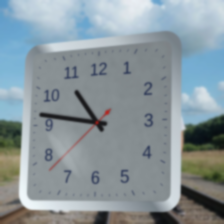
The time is {"hour": 10, "minute": 46, "second": 38}
